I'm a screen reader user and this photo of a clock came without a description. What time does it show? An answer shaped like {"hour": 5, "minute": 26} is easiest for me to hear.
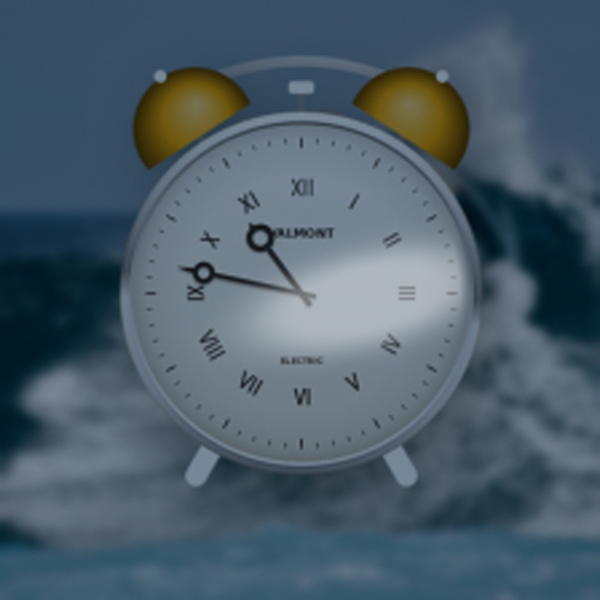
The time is {"hour": 10, "minute": 47}
